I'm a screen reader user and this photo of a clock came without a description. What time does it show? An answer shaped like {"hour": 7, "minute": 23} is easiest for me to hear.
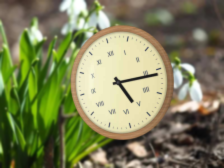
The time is {"hour": 5, "minute": 16}
